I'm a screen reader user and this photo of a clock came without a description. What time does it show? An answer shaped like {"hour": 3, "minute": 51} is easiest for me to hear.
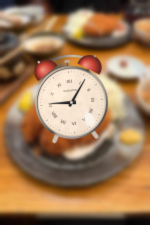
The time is {"hour": 9, "minute": 6}
